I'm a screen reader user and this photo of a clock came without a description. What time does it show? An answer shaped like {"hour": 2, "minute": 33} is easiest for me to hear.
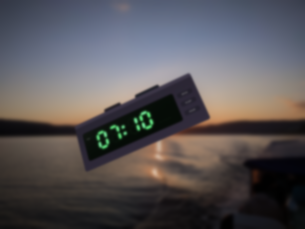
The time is {"hour": 7, "minute": 10}
